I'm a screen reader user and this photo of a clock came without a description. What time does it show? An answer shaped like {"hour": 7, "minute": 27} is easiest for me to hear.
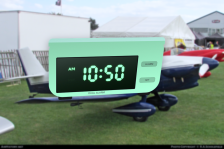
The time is {"hour": 10, "minute": 50}
